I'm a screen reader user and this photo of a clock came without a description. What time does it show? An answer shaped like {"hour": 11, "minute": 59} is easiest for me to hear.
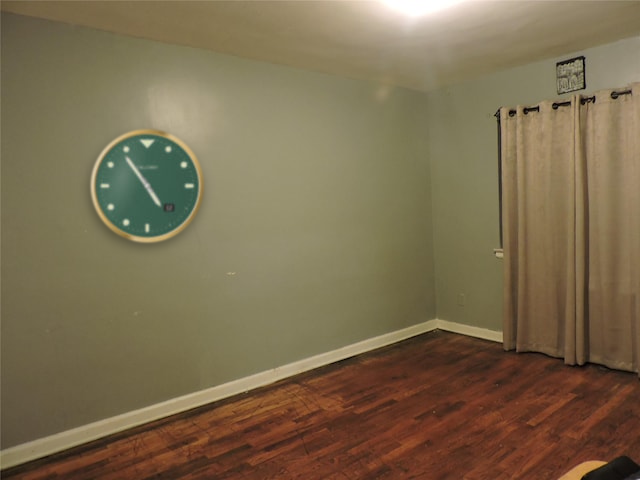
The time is {"hour": 4, "minute": 54}
